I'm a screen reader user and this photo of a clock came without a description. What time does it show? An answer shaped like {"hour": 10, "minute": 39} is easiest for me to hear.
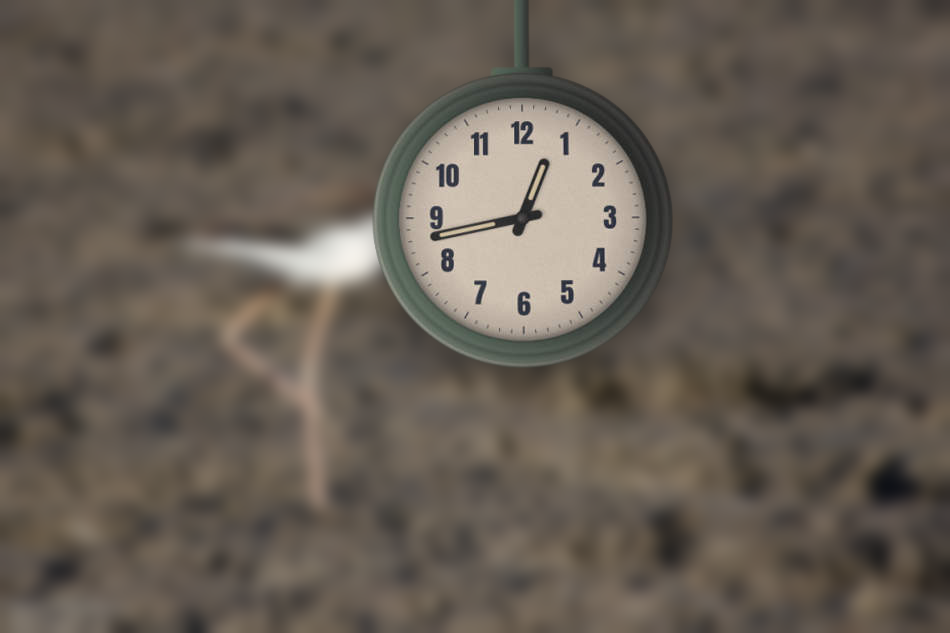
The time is {"hour": 12, "minute": 43}
